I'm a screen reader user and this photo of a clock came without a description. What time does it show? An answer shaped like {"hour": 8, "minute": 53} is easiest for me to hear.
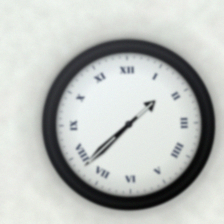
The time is {"hour": 1, "minute": 38}
